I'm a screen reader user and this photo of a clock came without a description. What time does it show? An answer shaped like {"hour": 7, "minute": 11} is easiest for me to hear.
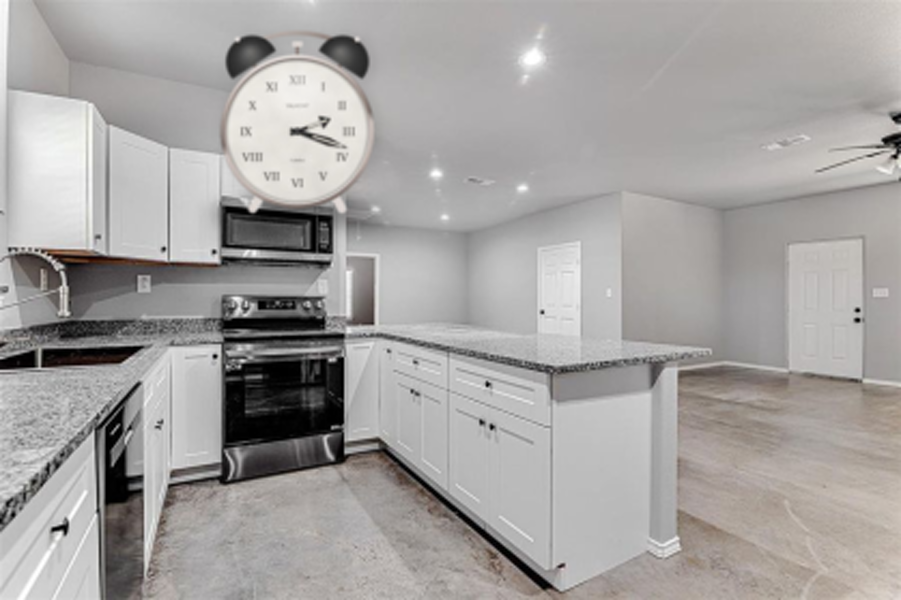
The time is {"hour": 2, "minute": 18}
